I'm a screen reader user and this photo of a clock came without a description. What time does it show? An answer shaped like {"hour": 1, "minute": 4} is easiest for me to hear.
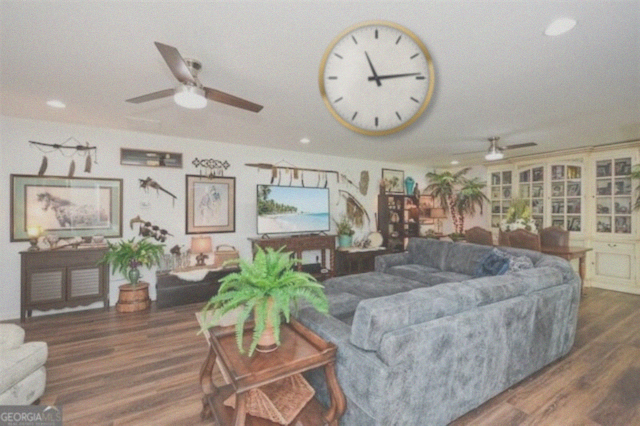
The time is {"hour": 11, "minute": 14}
